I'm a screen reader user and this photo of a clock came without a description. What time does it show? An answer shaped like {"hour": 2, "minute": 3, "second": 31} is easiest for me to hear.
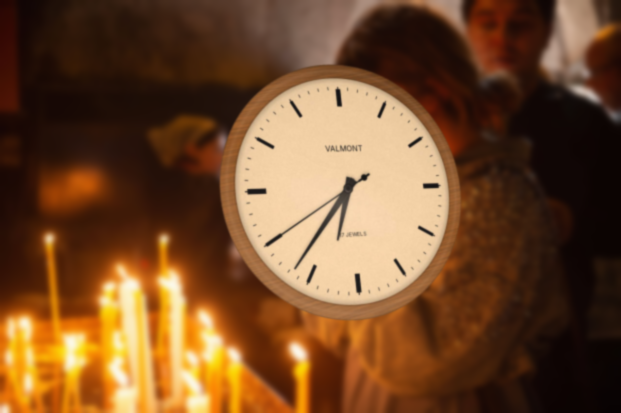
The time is {"hour": 6, "minute": 36, "second": 40}
